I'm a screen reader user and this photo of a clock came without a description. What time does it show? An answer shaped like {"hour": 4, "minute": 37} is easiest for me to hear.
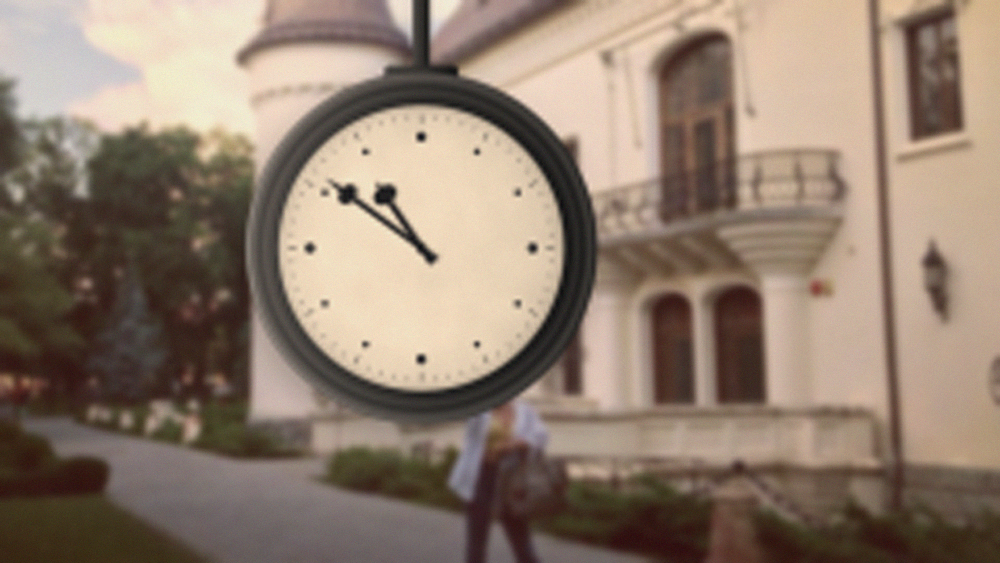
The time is {"hour": 10, "minute": 51}
